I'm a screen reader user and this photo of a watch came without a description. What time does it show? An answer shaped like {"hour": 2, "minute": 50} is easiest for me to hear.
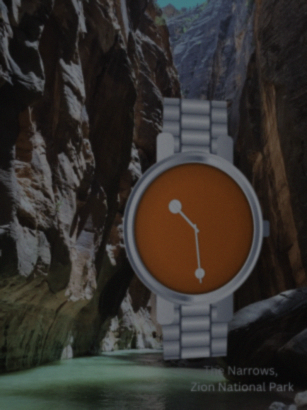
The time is {"hour": 10, "minute": 29}
